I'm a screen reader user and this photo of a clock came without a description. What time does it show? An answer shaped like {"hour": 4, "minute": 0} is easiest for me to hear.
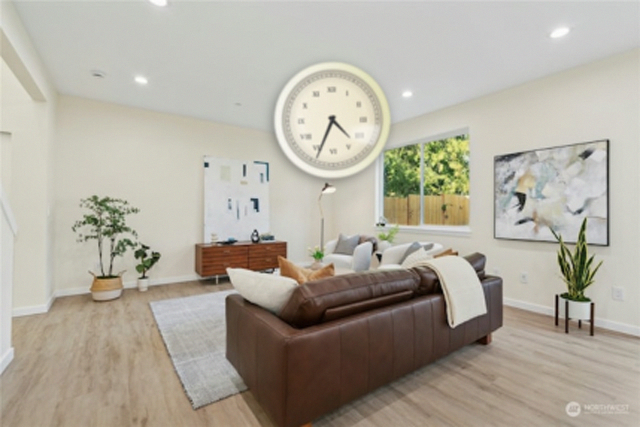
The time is {"hour": 4, "minute": 34}
